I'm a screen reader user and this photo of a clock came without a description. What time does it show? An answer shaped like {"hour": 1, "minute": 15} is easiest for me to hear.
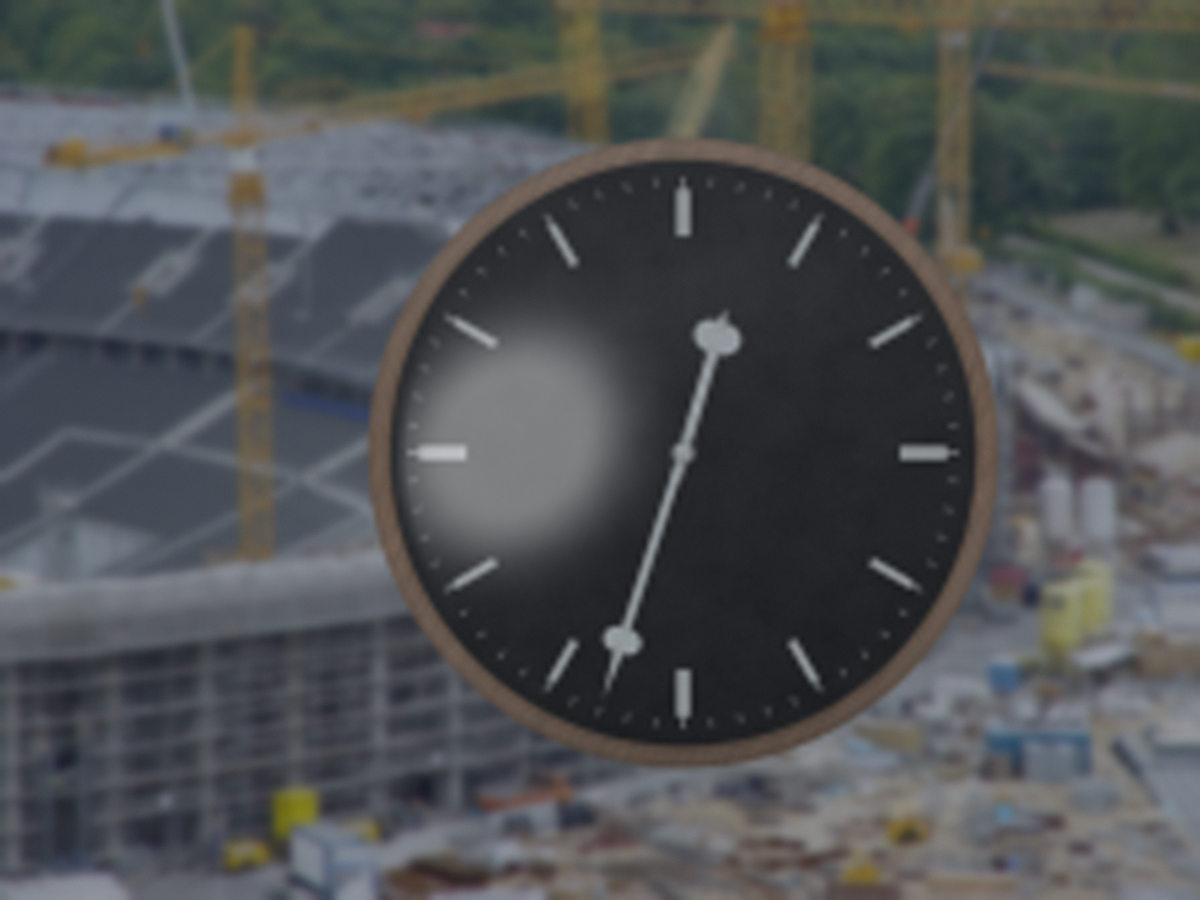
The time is {"hour": 12, "minute": 33}
